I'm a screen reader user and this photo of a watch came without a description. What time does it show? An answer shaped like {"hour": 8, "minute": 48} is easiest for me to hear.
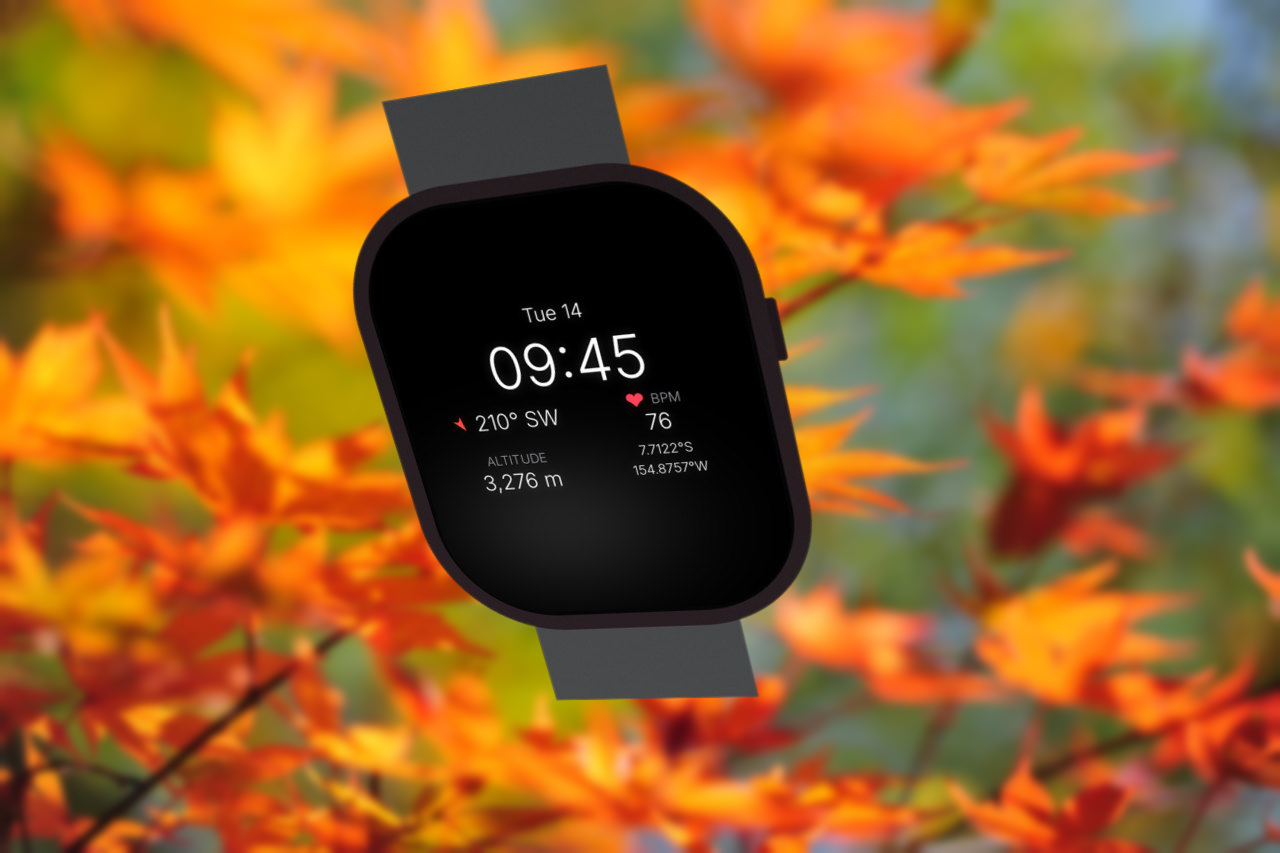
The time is {"hour": 9, "minute": 45}
